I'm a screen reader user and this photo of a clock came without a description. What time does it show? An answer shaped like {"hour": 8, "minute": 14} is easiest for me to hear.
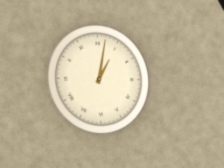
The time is {"hour": 1, "minute": 2}
